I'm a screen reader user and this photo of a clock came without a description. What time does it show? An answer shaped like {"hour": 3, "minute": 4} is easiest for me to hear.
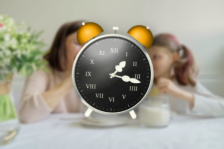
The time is {"hour": 1, "minute": 17}
